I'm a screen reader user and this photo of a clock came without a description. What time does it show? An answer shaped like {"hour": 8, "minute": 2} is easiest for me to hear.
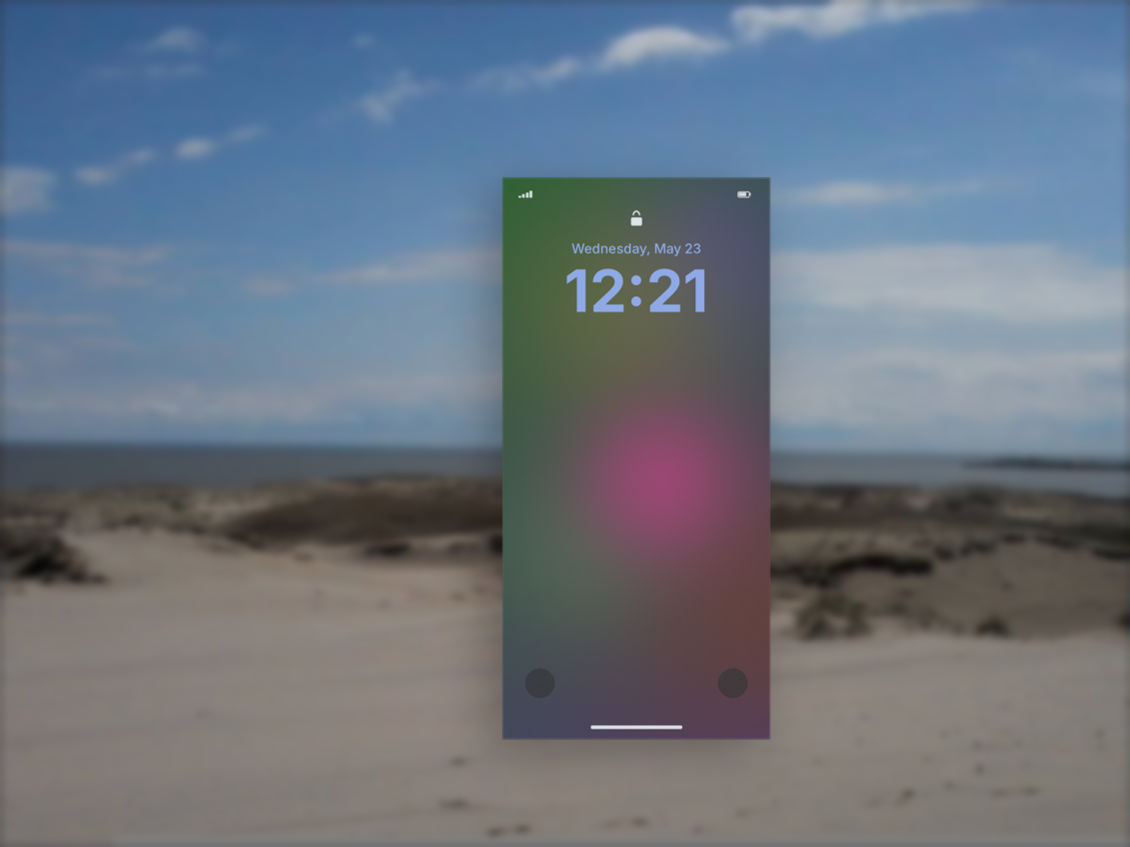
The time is {"hour": 12, "minute": 21}
